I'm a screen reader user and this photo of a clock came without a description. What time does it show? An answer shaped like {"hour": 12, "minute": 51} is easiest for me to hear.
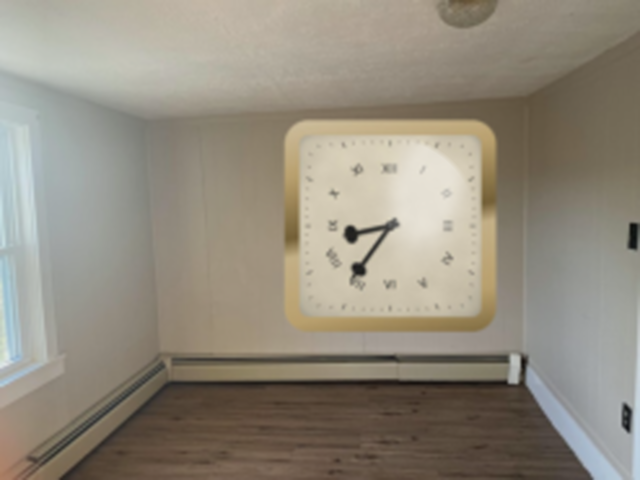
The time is {"hour": 8, "minute": 36}
